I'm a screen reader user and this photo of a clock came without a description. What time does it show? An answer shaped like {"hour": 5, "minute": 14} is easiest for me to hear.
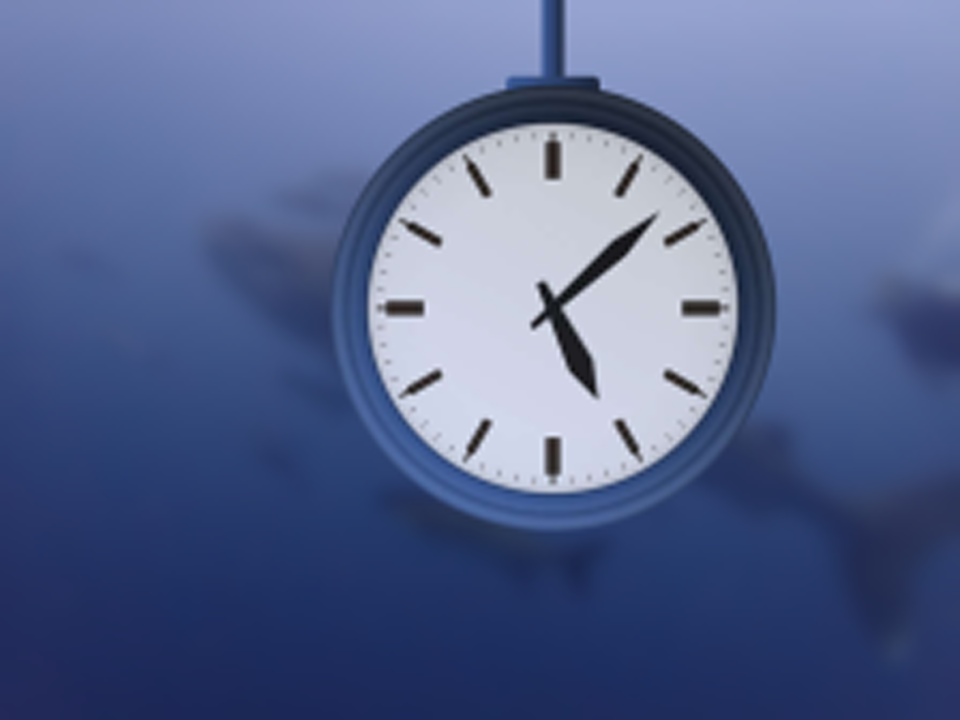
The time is {"hour": 5, "minute": 8}
